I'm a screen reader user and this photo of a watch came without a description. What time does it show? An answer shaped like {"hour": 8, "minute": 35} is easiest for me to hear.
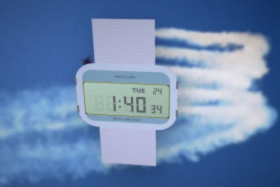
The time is {"hour": 1, "minute": 40}
